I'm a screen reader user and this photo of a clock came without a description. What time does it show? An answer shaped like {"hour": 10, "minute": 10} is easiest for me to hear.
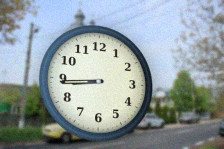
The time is {"hour": 8, "minute": 44}
